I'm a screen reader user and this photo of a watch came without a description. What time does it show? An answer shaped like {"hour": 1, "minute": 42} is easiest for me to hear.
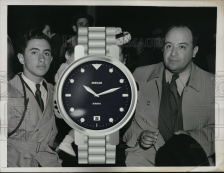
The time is {"hour": 10, "minute": 12}
